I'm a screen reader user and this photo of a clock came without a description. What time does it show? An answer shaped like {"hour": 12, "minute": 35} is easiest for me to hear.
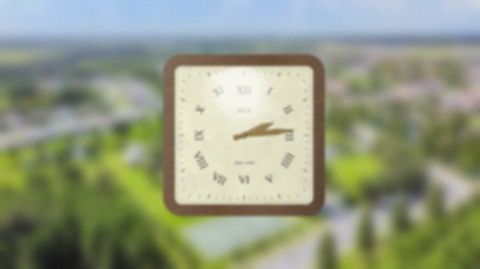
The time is {"hour": 2, "minute": 14}
